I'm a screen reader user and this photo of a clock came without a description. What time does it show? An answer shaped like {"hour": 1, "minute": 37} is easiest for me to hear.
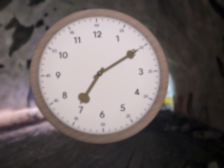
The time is {"hour": 7, "minute": 10}
